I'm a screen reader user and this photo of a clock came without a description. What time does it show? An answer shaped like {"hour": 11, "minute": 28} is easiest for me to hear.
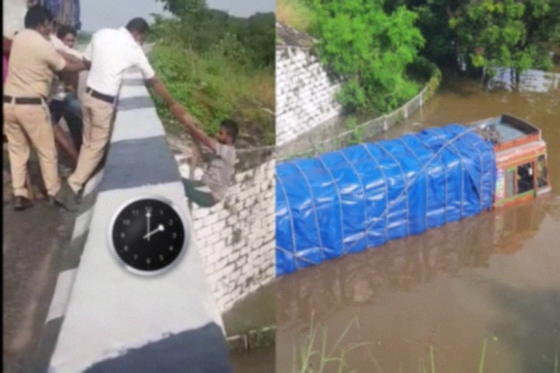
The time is {"hour": 2, "minute": 0}
